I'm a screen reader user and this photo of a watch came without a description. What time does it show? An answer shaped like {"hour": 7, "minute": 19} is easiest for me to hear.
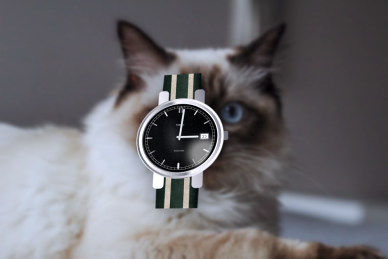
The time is {"hour": 3, "minute": 1}
